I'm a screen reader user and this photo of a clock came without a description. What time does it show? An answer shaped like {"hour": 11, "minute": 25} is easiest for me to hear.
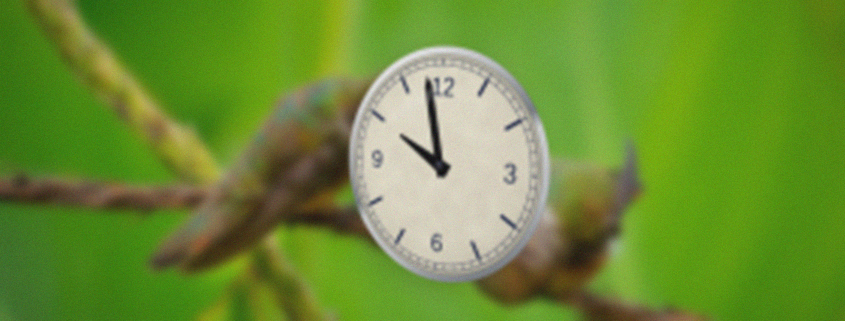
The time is {"hour": 9, "minute": 58}
